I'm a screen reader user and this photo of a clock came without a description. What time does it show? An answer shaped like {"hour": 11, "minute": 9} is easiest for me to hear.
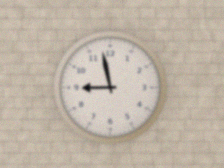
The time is {"hour": 8, "minute": 58}
